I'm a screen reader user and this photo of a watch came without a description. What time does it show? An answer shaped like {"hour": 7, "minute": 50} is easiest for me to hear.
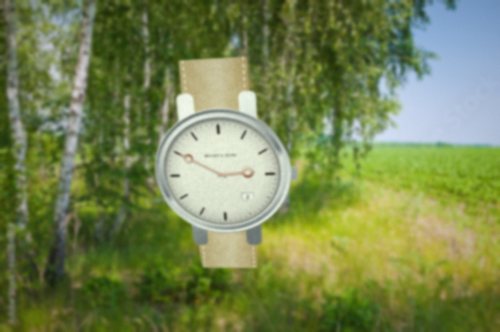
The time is {"hour": 2, "minute": 50}
